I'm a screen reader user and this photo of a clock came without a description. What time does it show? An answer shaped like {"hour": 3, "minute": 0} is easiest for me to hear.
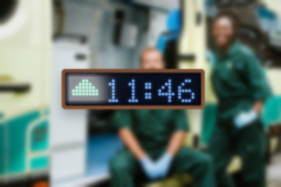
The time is {"hour": 11, "minute": 46}
